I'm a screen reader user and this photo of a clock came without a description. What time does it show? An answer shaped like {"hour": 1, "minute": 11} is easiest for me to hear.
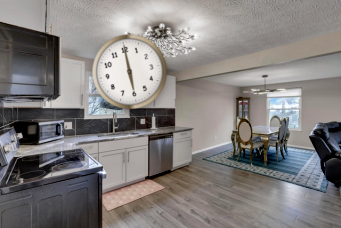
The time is {"hour": 6, "minute": 0}
